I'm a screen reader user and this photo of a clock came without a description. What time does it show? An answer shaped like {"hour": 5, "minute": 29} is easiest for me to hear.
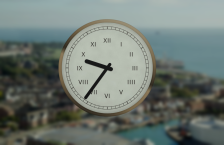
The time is {"hour": 9, "minute": 36}
